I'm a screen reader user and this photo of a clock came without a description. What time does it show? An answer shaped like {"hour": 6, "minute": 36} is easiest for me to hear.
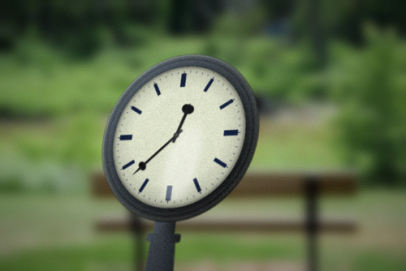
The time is {"hour": 12, "minute": 38}
